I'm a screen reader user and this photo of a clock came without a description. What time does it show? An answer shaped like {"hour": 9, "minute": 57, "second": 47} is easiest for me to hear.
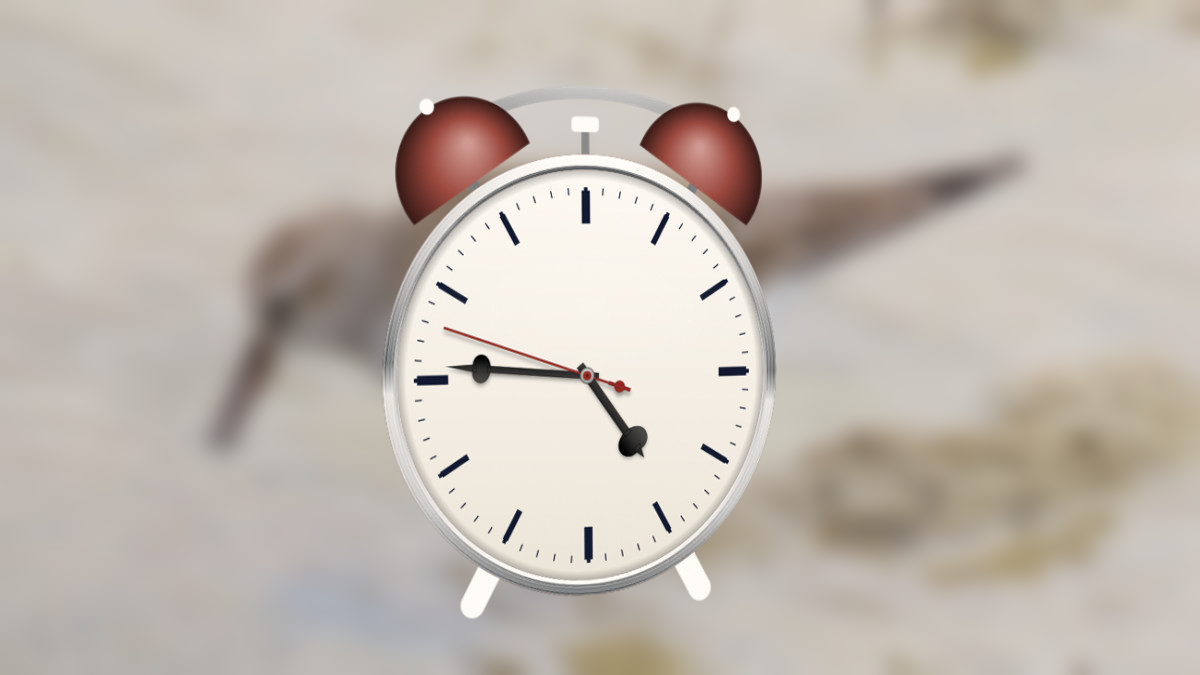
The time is {"hour": 4, "minute": 45, "second": 48}
